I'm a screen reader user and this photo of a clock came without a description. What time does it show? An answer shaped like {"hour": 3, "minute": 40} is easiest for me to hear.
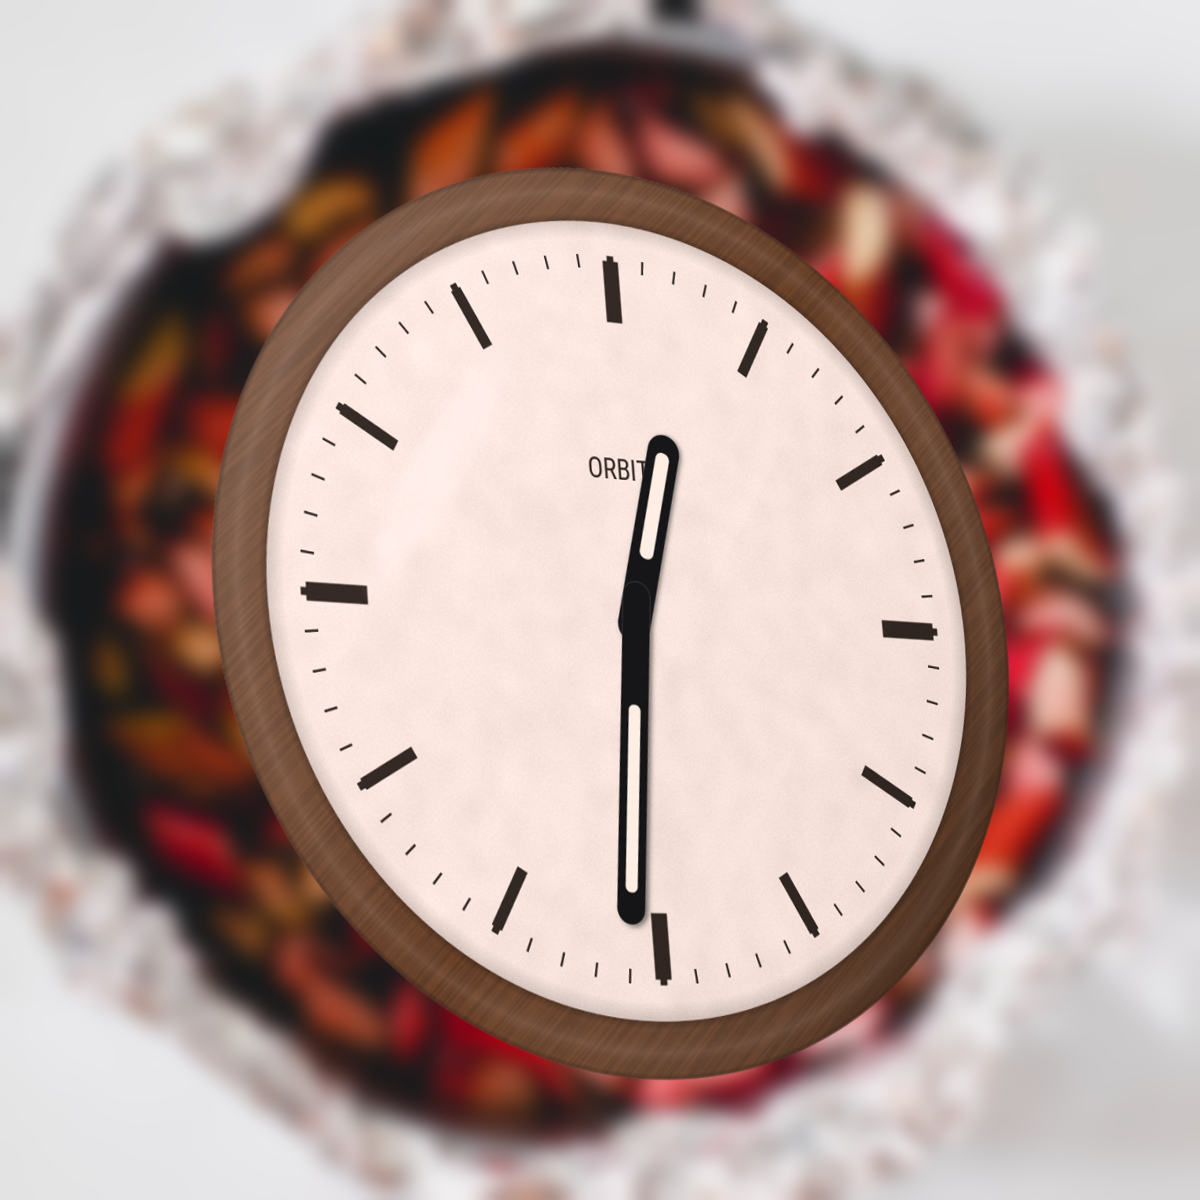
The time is {"hour": 12, "minute": 31}
